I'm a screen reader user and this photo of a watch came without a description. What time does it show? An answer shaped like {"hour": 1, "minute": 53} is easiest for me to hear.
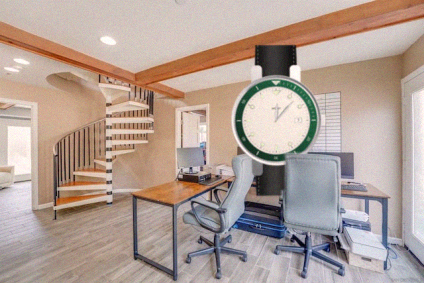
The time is {"hour": 12, "minute": 7}
